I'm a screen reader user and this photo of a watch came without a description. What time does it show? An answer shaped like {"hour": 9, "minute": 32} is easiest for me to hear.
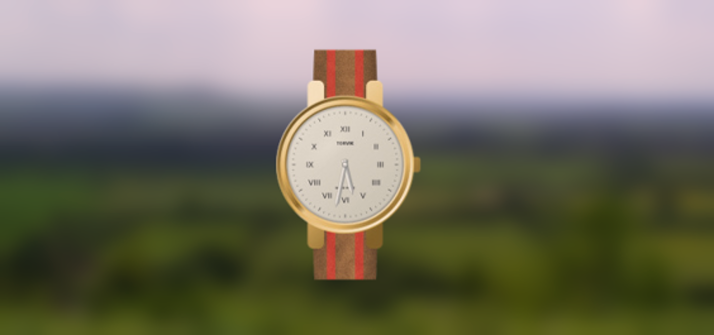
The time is {"hour": 5, "minute": 32}
